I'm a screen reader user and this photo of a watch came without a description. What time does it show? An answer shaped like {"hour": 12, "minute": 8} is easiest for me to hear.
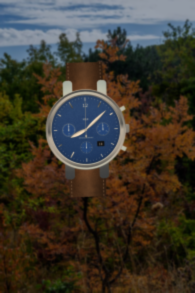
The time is {"hour": 8, "minute": 8}
